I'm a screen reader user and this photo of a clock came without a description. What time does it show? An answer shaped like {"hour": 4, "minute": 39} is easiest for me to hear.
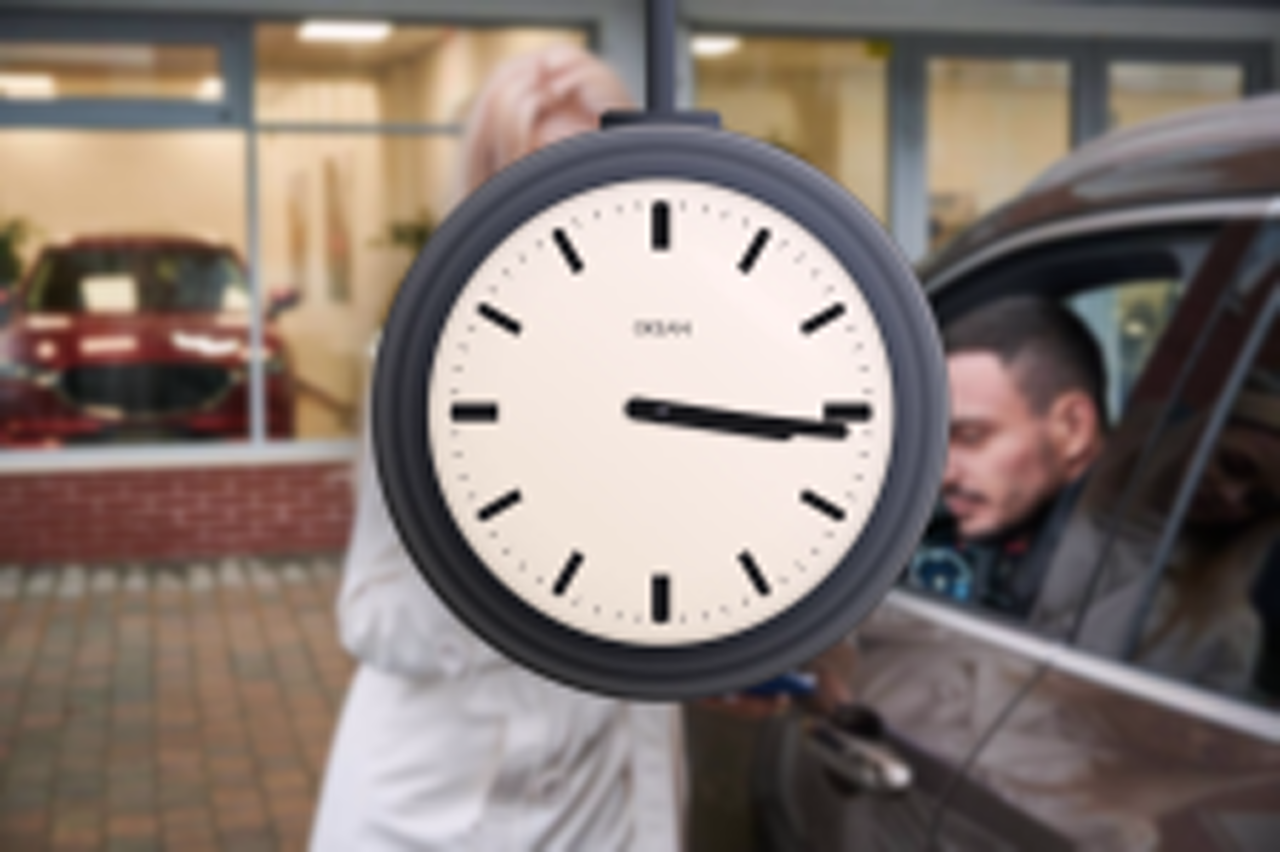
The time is {"hour": 3, "minute": 16}
